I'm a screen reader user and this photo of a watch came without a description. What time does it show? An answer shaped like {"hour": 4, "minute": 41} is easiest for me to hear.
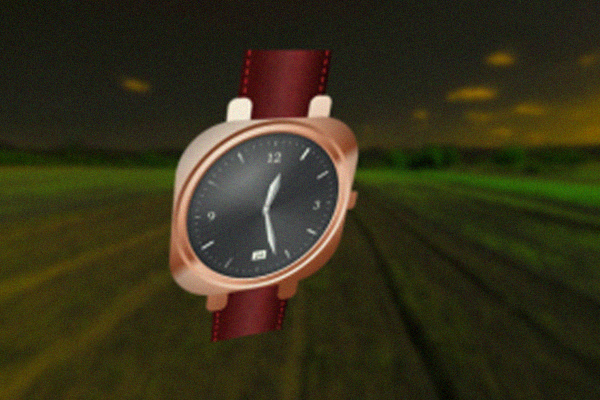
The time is {"hour": 12, "minute": 27}
